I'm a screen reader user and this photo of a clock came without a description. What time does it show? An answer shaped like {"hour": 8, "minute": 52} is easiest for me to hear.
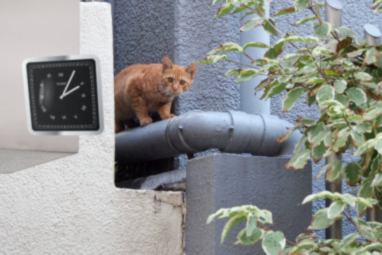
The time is {"hour": 2, "minute": 5}
